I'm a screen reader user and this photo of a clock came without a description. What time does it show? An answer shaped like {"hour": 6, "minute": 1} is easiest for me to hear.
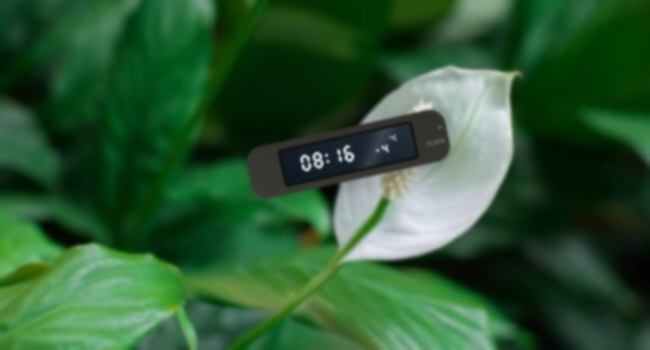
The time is {"hour": 8, "minute": 16}
